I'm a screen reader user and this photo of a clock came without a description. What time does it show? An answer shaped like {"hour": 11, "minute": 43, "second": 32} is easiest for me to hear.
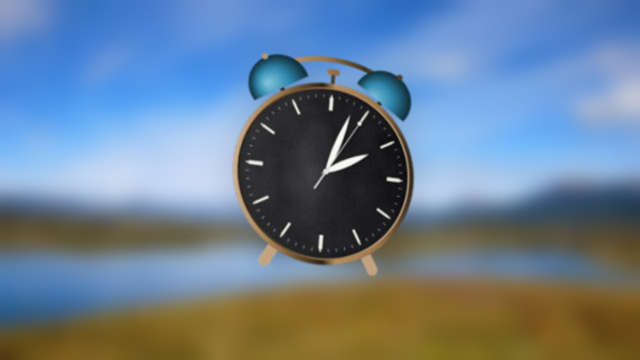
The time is {"hour": 2, "minute": 3, "second": 5}
